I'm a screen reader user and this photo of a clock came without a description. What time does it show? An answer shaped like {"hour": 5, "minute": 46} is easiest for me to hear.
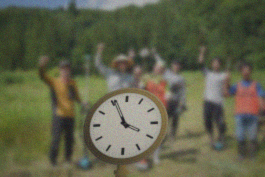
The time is {"hour": 3, "minute": 56}
